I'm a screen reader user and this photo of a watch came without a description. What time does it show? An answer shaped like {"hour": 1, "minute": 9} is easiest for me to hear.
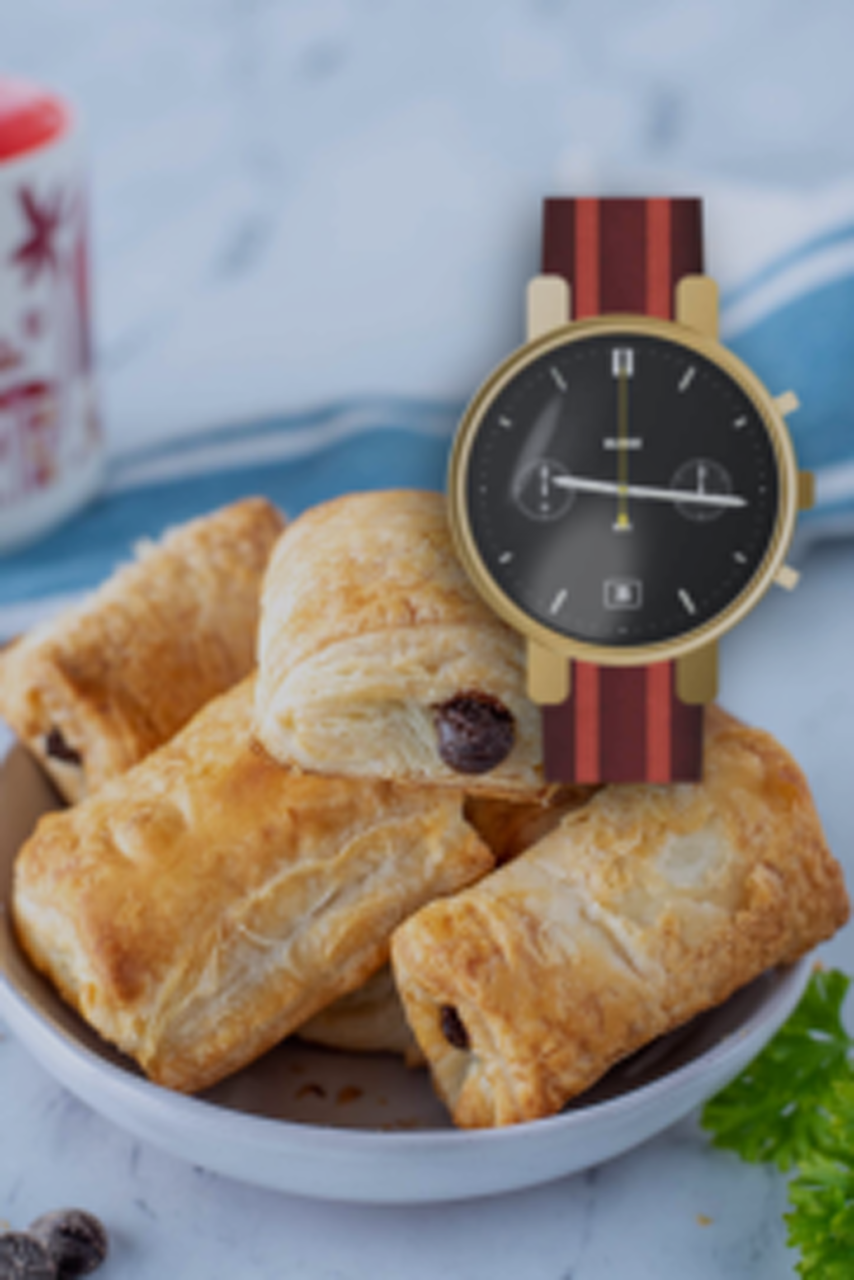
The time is {"hour": 9, "minute": 16}
